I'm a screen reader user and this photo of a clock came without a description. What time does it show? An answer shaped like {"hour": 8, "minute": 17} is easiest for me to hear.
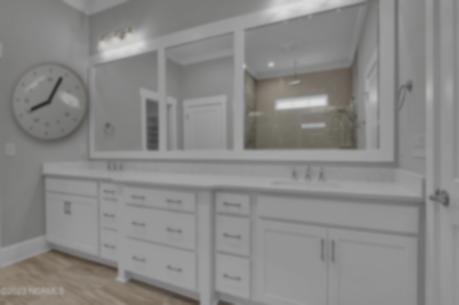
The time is {"hour": 8, "minute": 4}
